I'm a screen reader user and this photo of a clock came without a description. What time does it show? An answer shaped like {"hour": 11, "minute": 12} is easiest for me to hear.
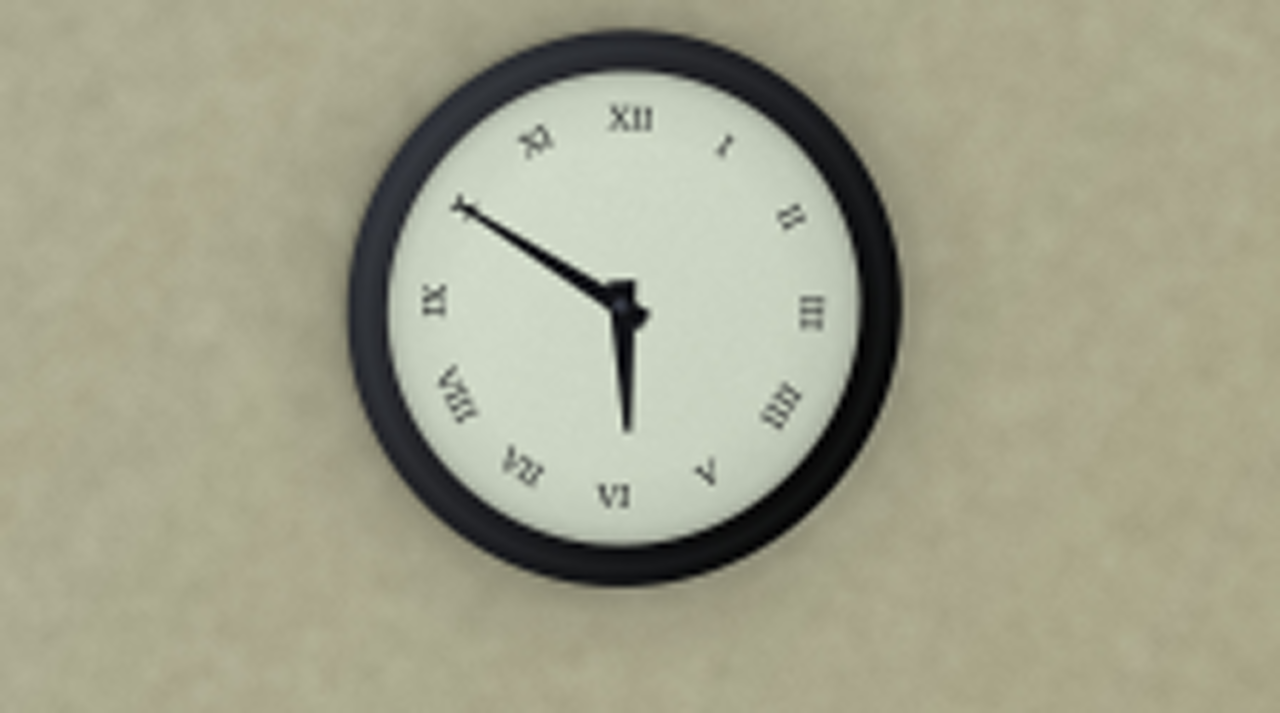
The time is {"hour": 5, "minute": 50}
